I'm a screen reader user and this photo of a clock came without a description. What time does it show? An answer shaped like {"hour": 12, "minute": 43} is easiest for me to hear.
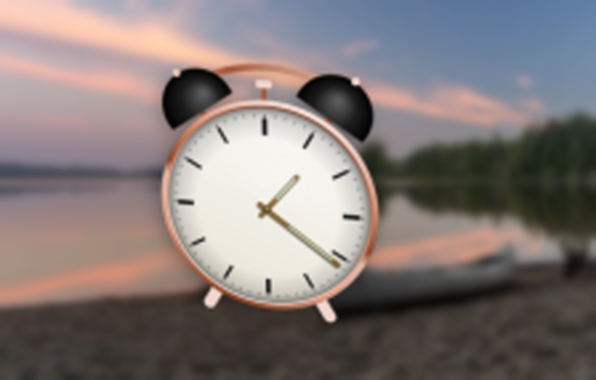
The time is {"hour": 1, "minute": 21}
